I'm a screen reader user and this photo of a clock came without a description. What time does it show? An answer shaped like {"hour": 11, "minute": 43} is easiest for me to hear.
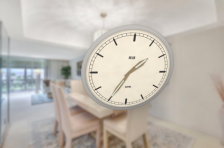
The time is {"hour": 1, "minute": 35}
